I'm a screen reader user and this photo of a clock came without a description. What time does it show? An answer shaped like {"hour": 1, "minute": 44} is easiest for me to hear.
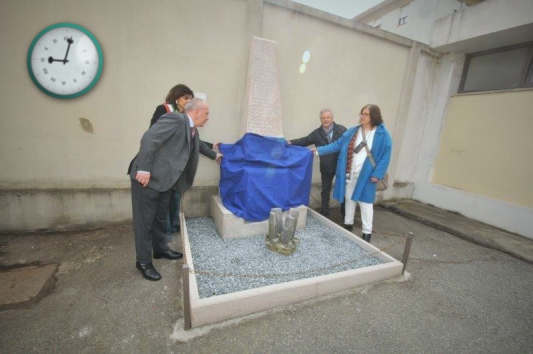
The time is {"hour": 9, "minute": 2}
